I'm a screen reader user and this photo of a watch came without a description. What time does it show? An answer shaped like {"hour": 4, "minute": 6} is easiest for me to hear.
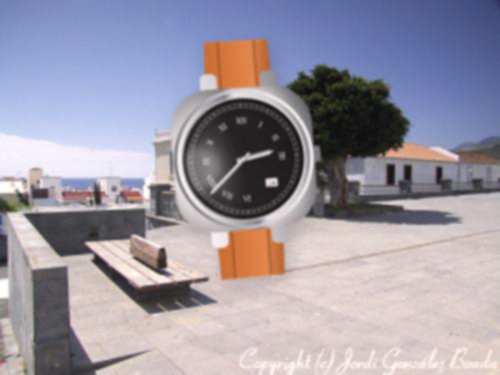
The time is {"hour": 2, "minute": 38}
